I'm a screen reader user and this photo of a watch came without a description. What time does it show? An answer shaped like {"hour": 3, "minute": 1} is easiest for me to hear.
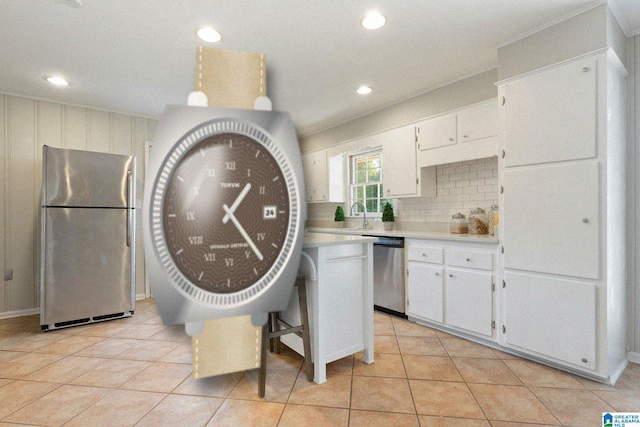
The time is {"hour": 1, "minute": 23}
